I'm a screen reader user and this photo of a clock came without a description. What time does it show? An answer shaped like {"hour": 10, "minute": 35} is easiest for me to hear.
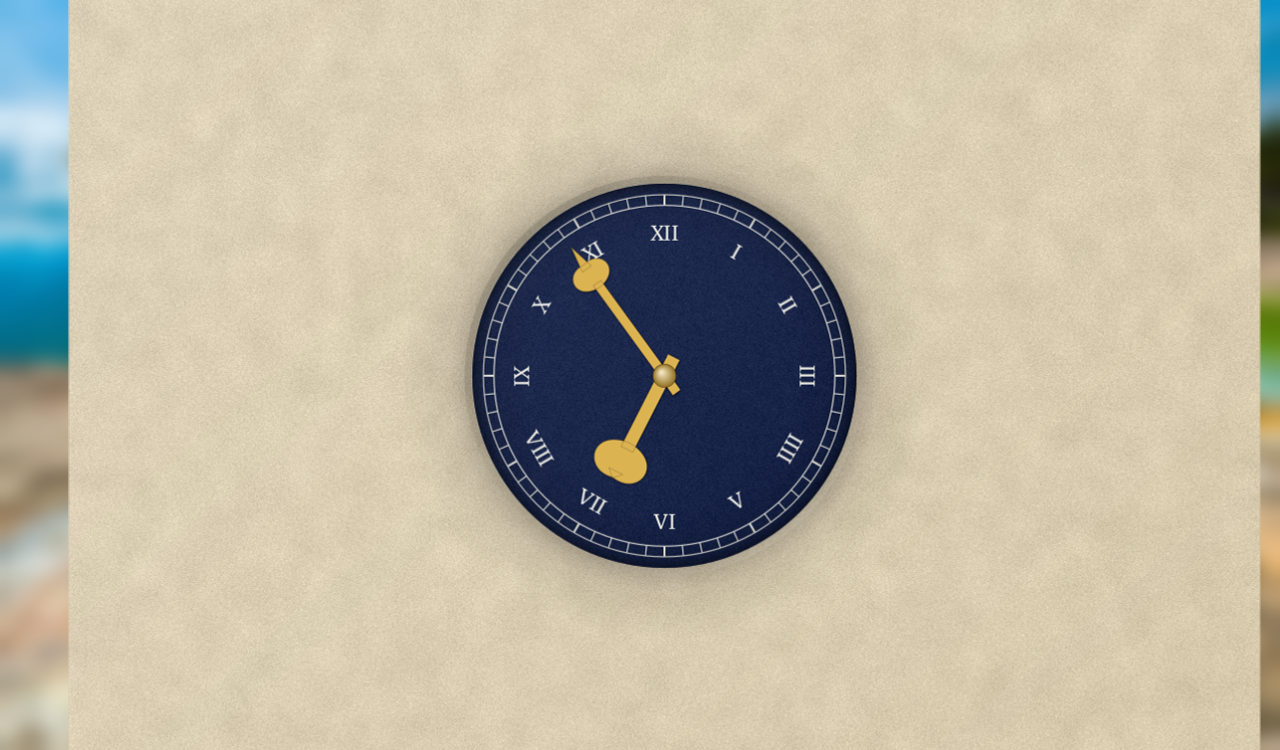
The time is {"hour": 6, "minute": 54}
